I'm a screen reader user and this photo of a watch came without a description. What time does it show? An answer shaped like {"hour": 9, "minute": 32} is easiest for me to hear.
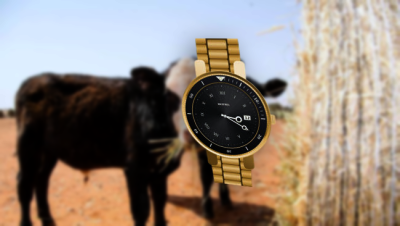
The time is {"hour": 3, "minute": 20}
